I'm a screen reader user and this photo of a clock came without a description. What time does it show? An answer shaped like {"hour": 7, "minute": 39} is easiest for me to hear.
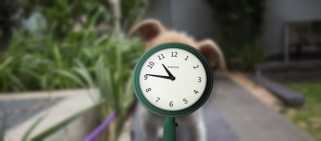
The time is {"hour": 10, "minute": 46}
